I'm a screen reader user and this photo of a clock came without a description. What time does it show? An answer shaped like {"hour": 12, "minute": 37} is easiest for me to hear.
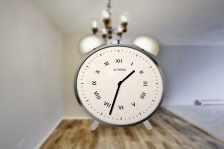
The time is {"hour": 1, "minute": 33}
